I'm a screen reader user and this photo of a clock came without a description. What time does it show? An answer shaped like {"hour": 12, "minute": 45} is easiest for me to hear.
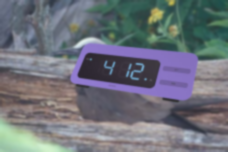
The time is {"hour": 4, "minute": 12}
